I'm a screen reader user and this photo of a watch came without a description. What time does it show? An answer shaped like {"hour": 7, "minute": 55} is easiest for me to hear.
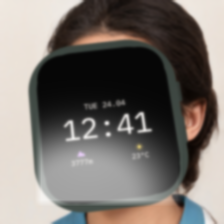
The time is {"hour": 12, "minute": 41}
